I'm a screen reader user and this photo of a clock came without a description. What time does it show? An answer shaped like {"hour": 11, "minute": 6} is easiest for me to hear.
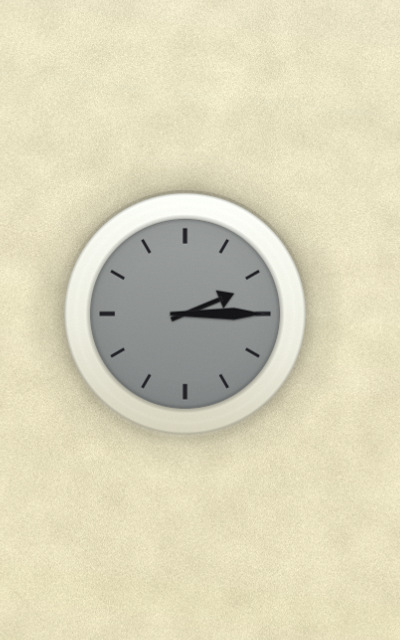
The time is {"hour": 2, "minute": 15}
